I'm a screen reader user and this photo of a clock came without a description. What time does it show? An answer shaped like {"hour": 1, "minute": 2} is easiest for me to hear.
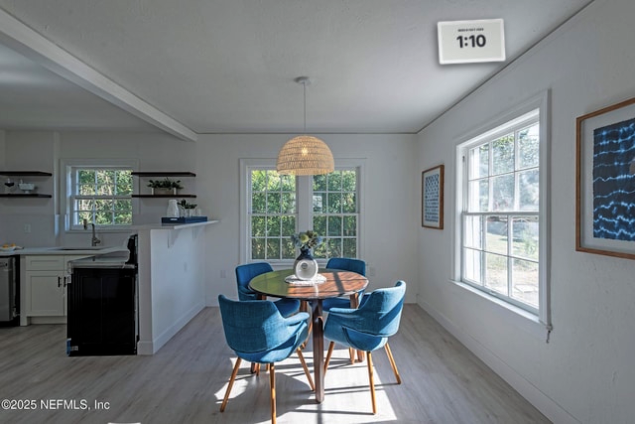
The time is {"hour": 1, "minute": 10}
